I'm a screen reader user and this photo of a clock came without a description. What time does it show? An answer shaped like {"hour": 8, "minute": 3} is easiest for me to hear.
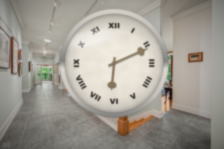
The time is {"hour": 6, "minute": 11}
